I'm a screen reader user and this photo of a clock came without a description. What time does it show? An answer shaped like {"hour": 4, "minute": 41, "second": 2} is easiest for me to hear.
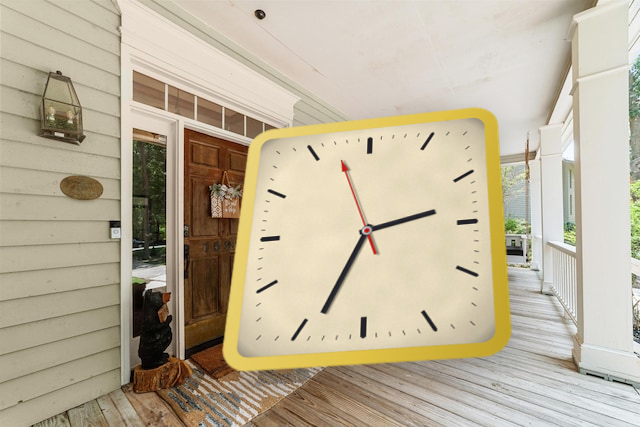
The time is {"hour": 2, "minute": 33, "second": 57}
